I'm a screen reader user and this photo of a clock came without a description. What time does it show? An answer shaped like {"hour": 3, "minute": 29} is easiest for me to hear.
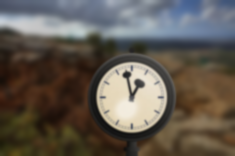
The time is {"hour": 12, "minute": 58}
